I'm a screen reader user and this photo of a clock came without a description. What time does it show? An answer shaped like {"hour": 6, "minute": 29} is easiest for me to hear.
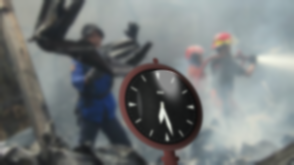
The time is {"hour": 6, "minute": 28}
